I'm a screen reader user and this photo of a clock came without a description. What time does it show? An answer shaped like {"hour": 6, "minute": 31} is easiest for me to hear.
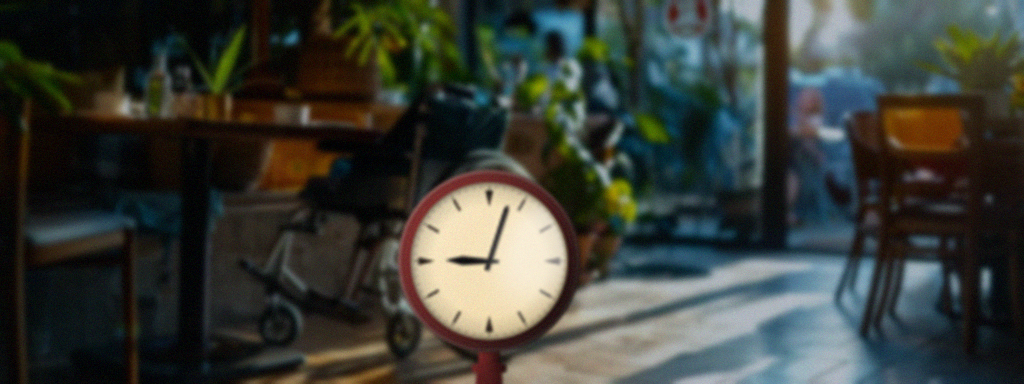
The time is {"hour": 9, "minute": 3}
